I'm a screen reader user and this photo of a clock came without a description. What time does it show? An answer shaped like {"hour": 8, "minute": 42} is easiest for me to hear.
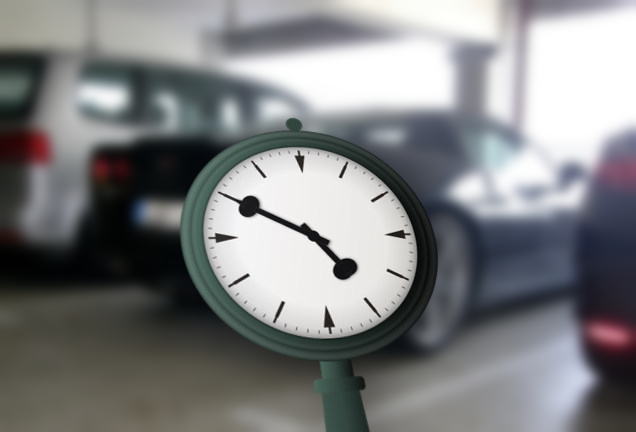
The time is {"hour": 4, "minute": 50}
